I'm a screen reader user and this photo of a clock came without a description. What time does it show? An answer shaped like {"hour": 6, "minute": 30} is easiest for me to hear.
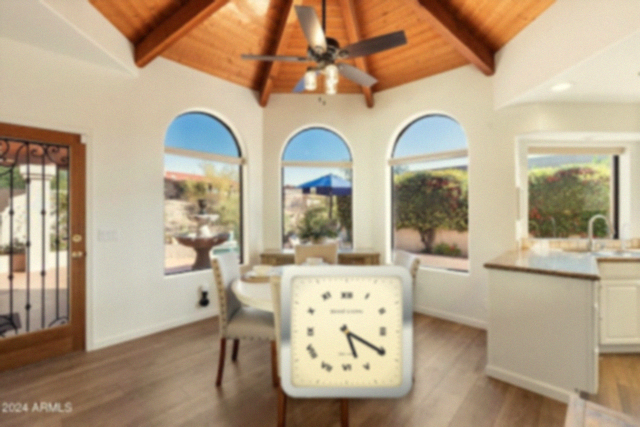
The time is {"hour": 5, "minute": 20}
